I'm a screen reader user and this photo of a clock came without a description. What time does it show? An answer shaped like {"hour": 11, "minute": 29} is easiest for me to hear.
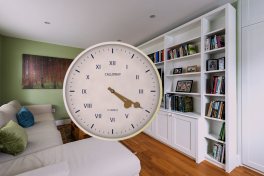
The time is {"hour": 4, "minute": 20}
